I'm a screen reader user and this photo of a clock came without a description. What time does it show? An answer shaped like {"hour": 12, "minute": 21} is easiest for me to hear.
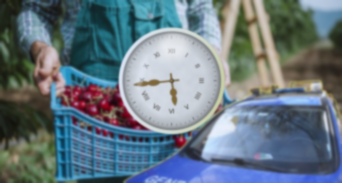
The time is {"hour": 5, "minute": 44}
